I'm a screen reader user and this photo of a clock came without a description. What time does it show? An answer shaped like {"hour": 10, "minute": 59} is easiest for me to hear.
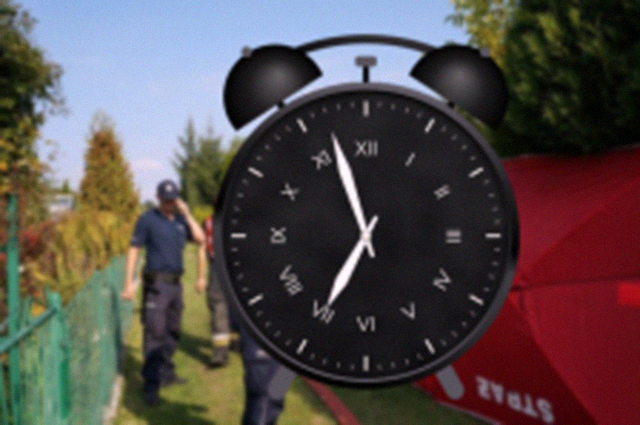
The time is {"hour": 6, "minute": 57}
